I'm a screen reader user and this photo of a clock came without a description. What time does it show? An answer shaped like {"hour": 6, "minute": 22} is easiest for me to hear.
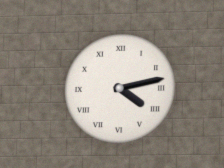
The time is {"hour": 4, "minute": 13}
